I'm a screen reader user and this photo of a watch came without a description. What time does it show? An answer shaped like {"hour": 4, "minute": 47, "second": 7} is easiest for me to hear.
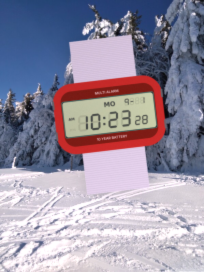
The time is {"hour": 10, "minute": 23, "second": 28}
